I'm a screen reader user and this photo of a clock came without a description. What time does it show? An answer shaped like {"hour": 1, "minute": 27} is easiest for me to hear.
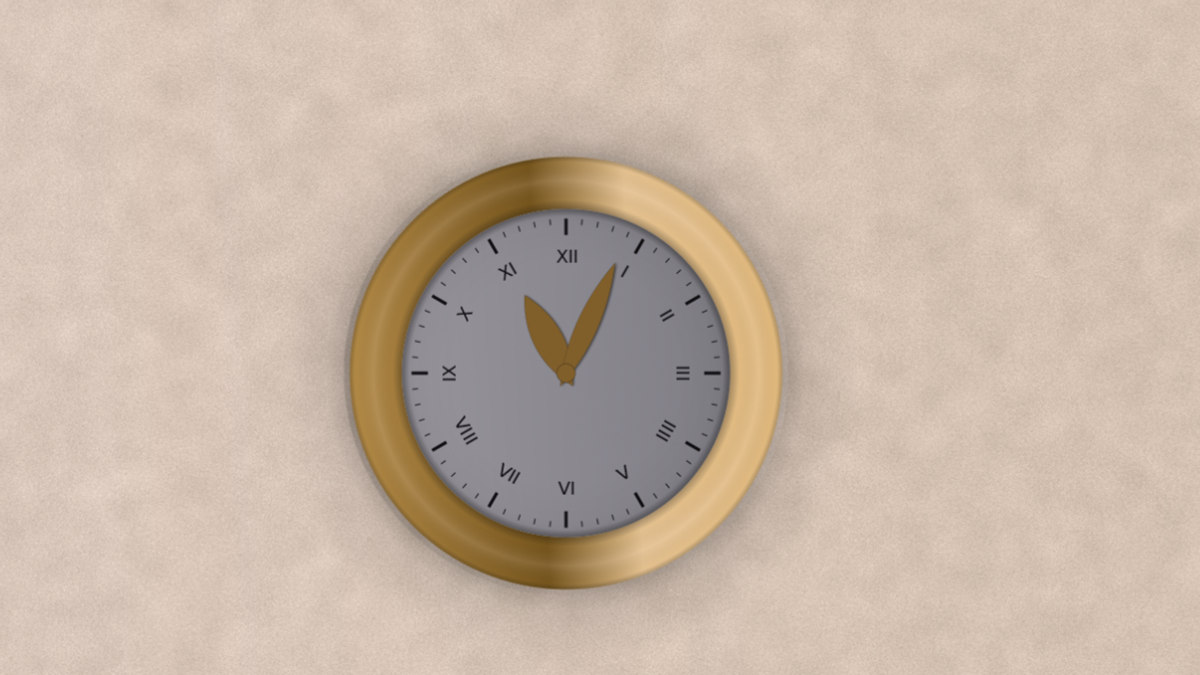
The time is {"hour": 11, "minute": 4}
